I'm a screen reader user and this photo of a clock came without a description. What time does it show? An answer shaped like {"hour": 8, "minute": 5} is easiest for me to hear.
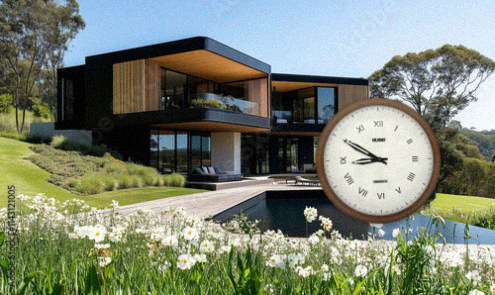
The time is {"hour": 8, "minute": 50}
